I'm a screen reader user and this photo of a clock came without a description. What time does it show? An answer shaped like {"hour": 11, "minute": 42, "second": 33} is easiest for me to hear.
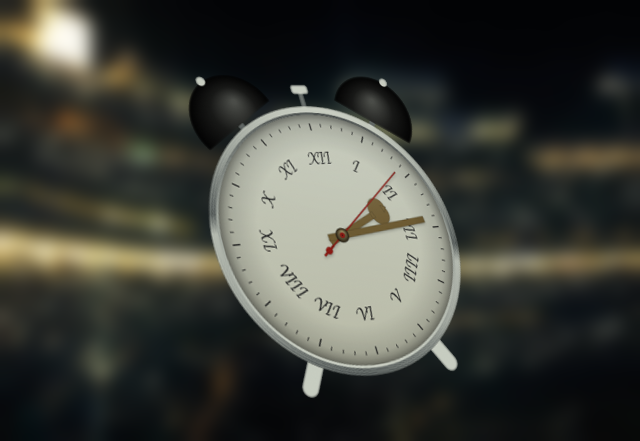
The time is {"hour": 2, "minute": 14, "second": 9}
